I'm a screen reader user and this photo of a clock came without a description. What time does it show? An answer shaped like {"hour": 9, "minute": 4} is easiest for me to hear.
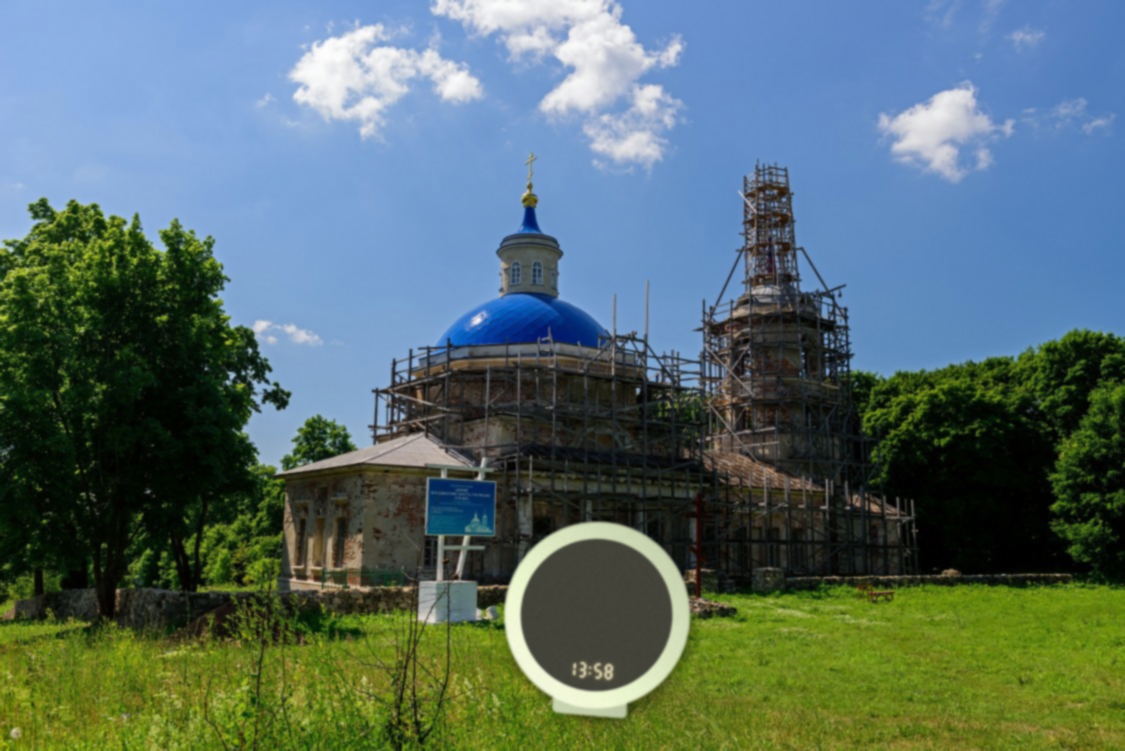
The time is {"hour": 13, "minute": 58}
